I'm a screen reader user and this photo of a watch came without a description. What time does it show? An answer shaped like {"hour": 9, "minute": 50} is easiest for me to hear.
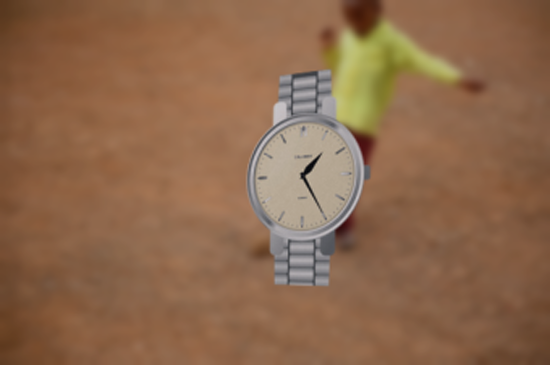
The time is {"hour": 1, "minute": 25}
